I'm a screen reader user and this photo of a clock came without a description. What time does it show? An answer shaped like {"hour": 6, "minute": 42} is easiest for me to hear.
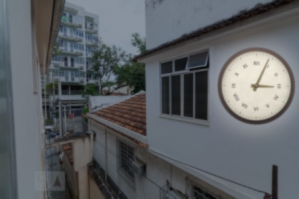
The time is {"hour": 3, "minute": 4}
